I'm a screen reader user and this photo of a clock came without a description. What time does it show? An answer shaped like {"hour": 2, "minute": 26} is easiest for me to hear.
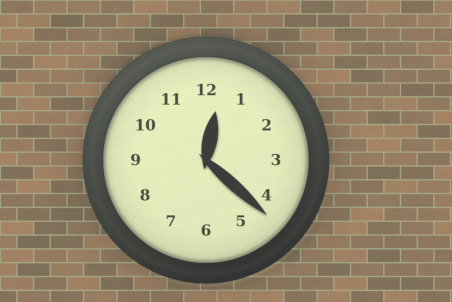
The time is {"hour": 12, "minute": 22}
